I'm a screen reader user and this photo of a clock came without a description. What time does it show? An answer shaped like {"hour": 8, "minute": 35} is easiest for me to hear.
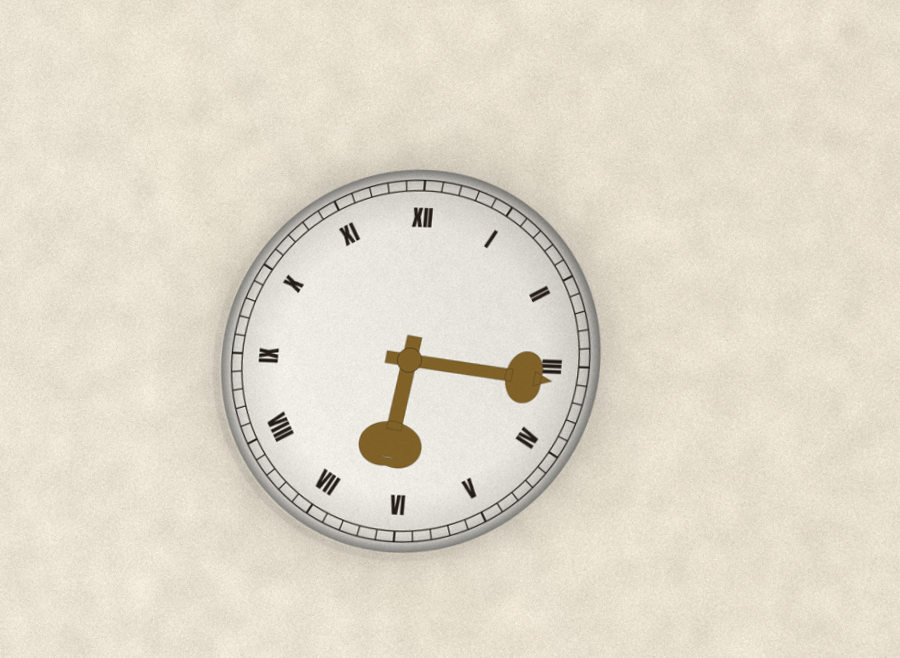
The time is {"hour": 6, "minute": 16}
